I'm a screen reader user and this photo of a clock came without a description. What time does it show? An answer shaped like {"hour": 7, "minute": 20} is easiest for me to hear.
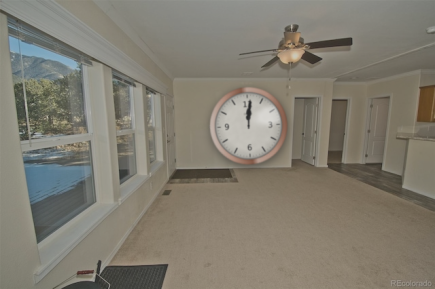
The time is {"hour": 12, "minute": 1}
